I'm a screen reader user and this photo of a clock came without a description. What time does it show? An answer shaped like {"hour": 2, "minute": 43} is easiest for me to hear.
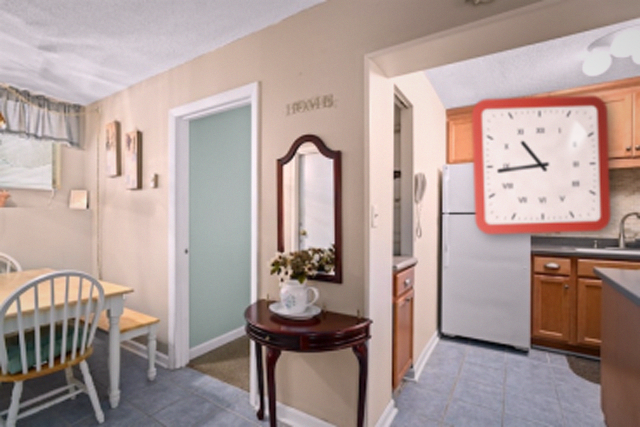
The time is {"hour": 10, "minute": 44}
